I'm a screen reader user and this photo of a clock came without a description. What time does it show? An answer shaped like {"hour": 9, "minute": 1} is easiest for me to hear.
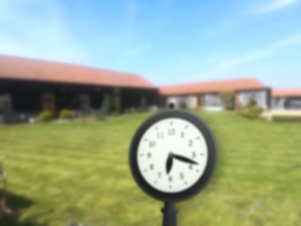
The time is {"hour": 6, "minute": 18}
